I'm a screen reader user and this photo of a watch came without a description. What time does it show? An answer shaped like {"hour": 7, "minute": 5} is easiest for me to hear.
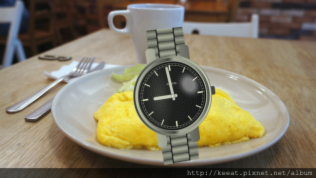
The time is {"hour": 8, "minute": 59}
